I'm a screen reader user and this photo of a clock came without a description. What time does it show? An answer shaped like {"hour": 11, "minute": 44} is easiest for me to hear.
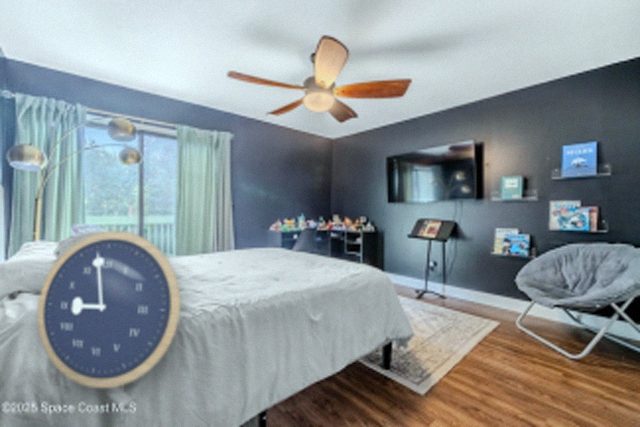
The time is {"hour": 8, "minute": 58}
